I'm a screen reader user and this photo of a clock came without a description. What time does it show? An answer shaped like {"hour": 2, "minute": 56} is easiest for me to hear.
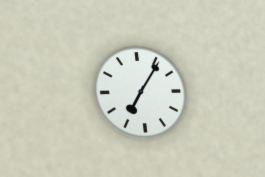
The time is {"hour": 7, "minute": 6}
